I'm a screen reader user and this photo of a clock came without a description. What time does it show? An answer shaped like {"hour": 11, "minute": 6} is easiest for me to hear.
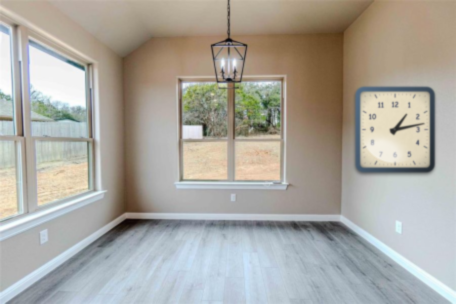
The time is {"hour": 1, "minute": 13}
